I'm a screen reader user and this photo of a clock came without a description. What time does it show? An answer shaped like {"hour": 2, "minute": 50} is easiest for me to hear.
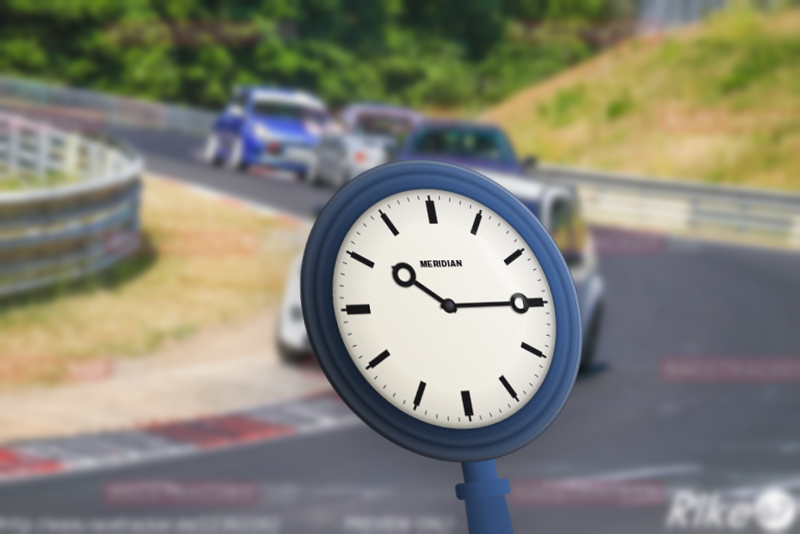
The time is {"hour": 10, "minute": 15}
